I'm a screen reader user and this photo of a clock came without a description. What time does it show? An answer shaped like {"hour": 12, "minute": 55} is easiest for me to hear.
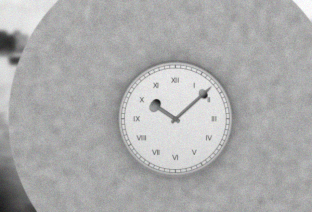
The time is {"hour": 10, "minute": 8}
